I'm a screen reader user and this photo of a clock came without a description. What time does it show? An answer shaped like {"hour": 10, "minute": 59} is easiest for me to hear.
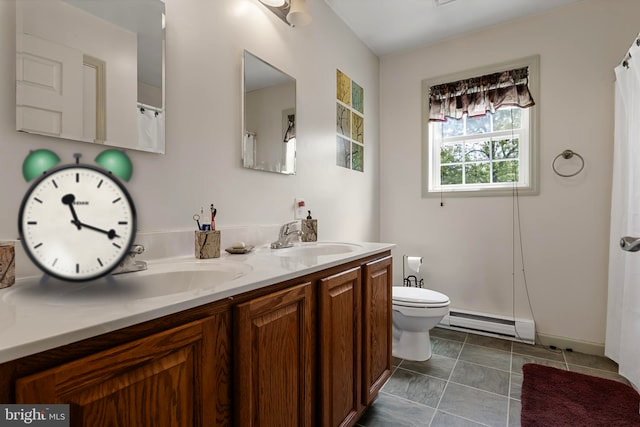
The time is {"hour": 11, "minute": 18}
